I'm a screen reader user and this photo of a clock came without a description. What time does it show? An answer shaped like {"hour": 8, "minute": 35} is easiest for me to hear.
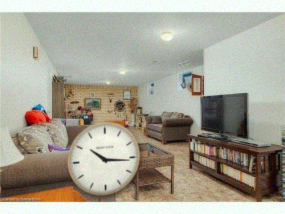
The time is {"hour": 10, "minute": 16}
